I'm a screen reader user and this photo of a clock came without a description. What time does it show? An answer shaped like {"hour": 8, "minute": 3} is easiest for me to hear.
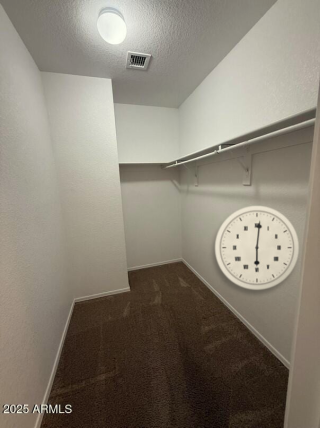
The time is {"hour": 6, "minute": 1}
